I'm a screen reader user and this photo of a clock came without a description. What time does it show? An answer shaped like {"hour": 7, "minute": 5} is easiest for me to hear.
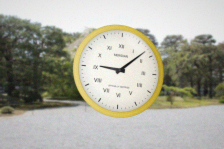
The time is {"hour": 9, "minute": 8}
